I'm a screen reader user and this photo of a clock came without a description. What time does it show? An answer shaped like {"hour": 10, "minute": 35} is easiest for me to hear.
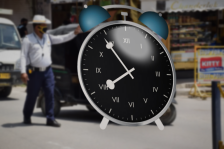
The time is {"hour": 7, "minute": 54}
